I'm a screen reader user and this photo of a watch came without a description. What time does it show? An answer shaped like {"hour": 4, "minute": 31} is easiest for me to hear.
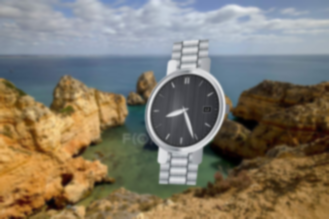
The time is {"hour": 8, "minute": 26}
